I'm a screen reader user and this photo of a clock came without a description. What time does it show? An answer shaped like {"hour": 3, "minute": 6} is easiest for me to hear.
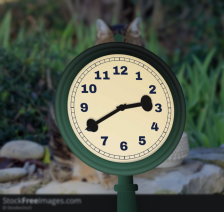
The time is {"hour": 2, "minute": 40}
